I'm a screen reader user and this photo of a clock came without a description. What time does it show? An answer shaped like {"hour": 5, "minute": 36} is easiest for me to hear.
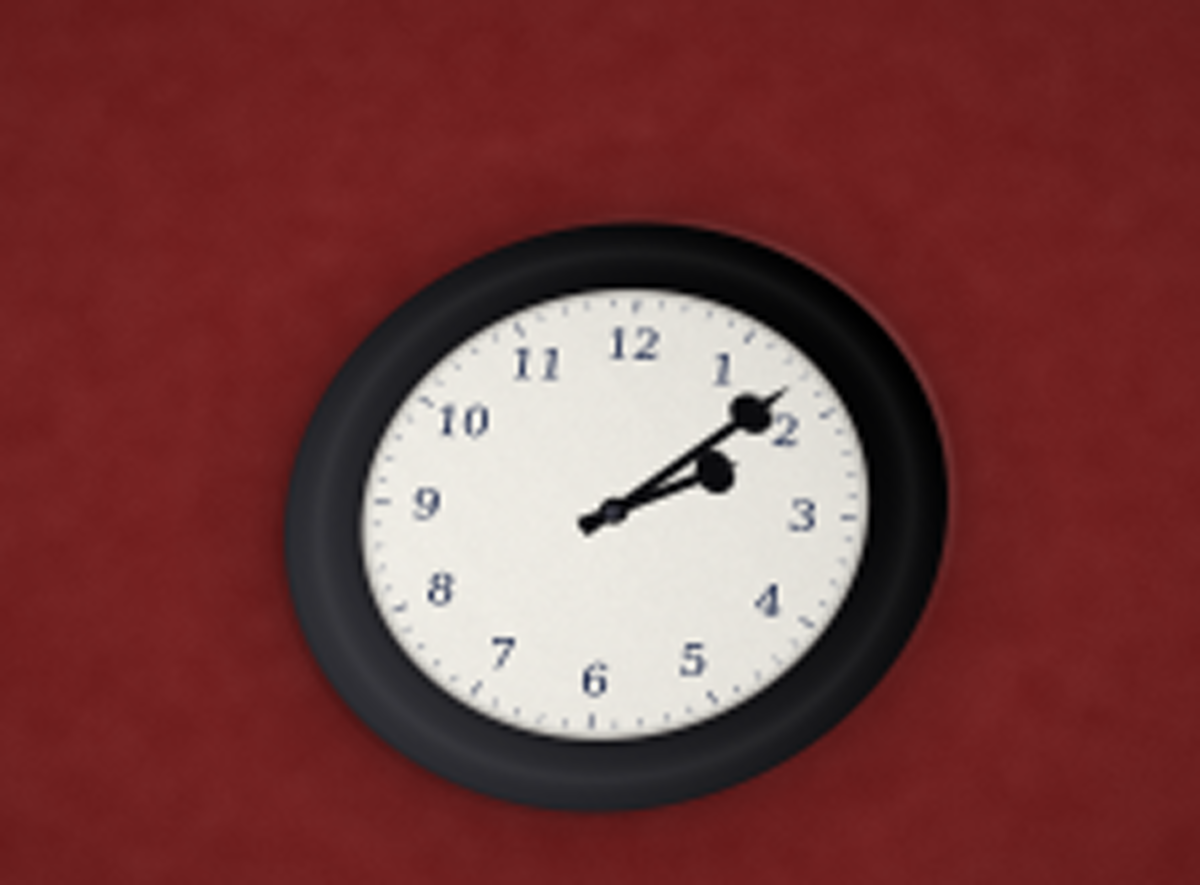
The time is {"hour": 2, "minute": 8}
